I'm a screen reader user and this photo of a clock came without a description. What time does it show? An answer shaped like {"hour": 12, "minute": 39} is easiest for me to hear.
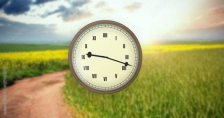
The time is {"hour": 9, "minute": 18}
